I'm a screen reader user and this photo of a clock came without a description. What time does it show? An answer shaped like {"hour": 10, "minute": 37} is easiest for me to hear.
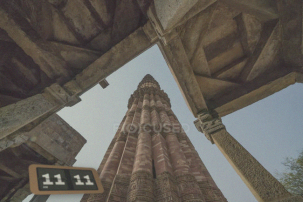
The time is {"hour": 11, "minute": 11}
